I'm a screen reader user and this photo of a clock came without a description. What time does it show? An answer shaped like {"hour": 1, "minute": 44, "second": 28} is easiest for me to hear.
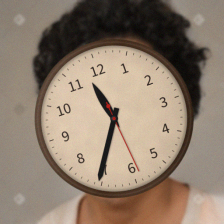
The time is {"hour": 11, "minute": 35, "second": 29}
